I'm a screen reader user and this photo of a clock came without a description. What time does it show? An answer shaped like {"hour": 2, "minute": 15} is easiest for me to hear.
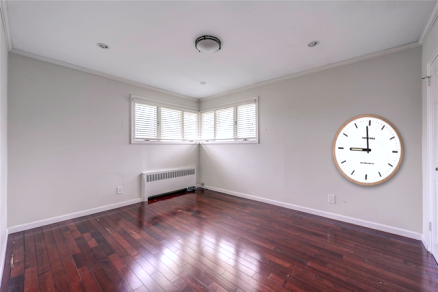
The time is {"hour": 8, "minute": 59}
